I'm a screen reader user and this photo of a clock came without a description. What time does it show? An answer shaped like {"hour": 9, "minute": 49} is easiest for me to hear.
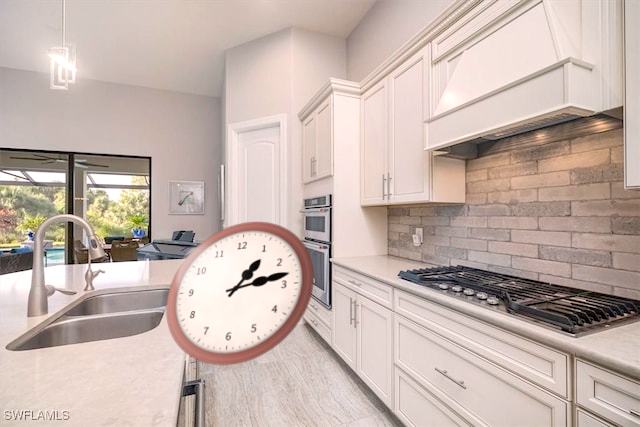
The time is {"hour": 1, "minute": 13}
